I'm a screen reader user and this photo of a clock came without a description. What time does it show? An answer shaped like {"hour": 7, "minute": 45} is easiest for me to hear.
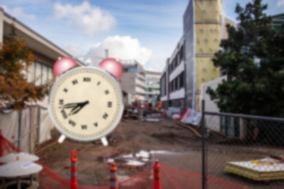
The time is {"hour": 7, "minute": 43}
